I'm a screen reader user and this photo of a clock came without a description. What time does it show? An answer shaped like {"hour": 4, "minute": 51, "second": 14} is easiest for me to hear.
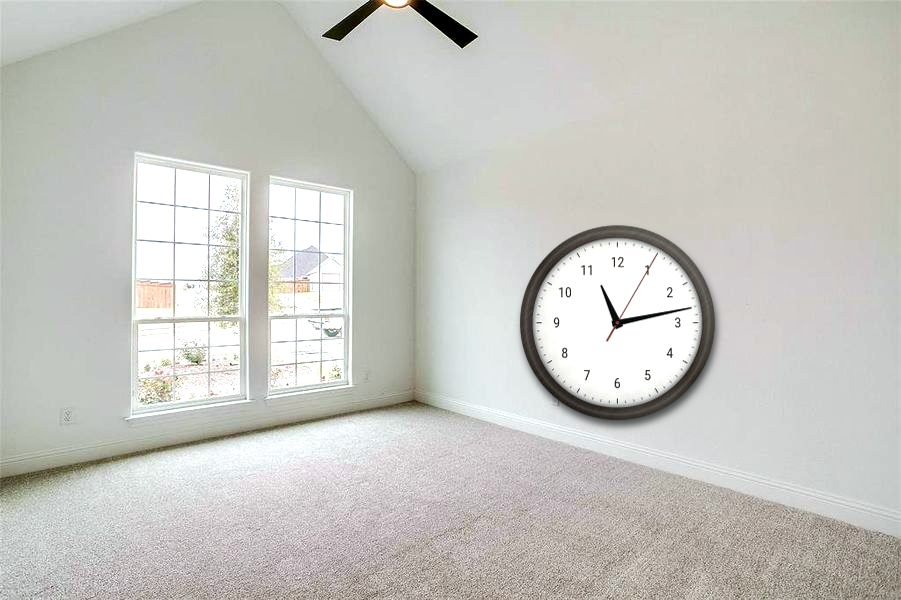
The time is {"hour": 11, "minute": 13, "second": 5}
